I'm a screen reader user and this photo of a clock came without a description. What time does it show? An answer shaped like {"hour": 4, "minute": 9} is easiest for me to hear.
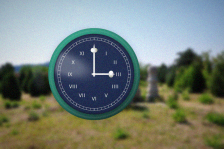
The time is {"hour": 3, "minute": 0}
